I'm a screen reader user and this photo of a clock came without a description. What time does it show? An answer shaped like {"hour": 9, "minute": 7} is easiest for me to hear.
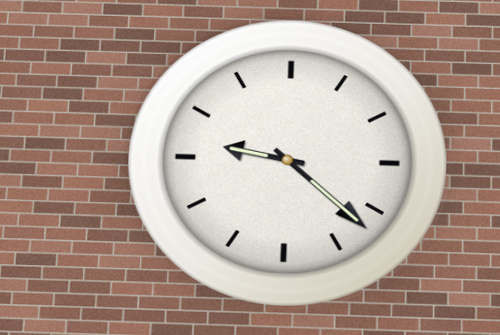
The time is {"hour": 9, "minute": 22}
